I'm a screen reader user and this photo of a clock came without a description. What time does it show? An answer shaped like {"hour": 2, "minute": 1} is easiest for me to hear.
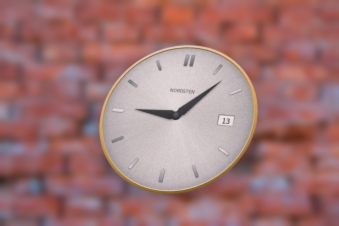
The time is {"hour": 9, "minute": 7}
